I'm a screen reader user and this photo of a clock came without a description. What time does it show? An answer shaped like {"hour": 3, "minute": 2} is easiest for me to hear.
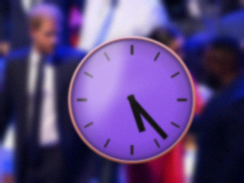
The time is {"hour": 5, "minute": 23}
